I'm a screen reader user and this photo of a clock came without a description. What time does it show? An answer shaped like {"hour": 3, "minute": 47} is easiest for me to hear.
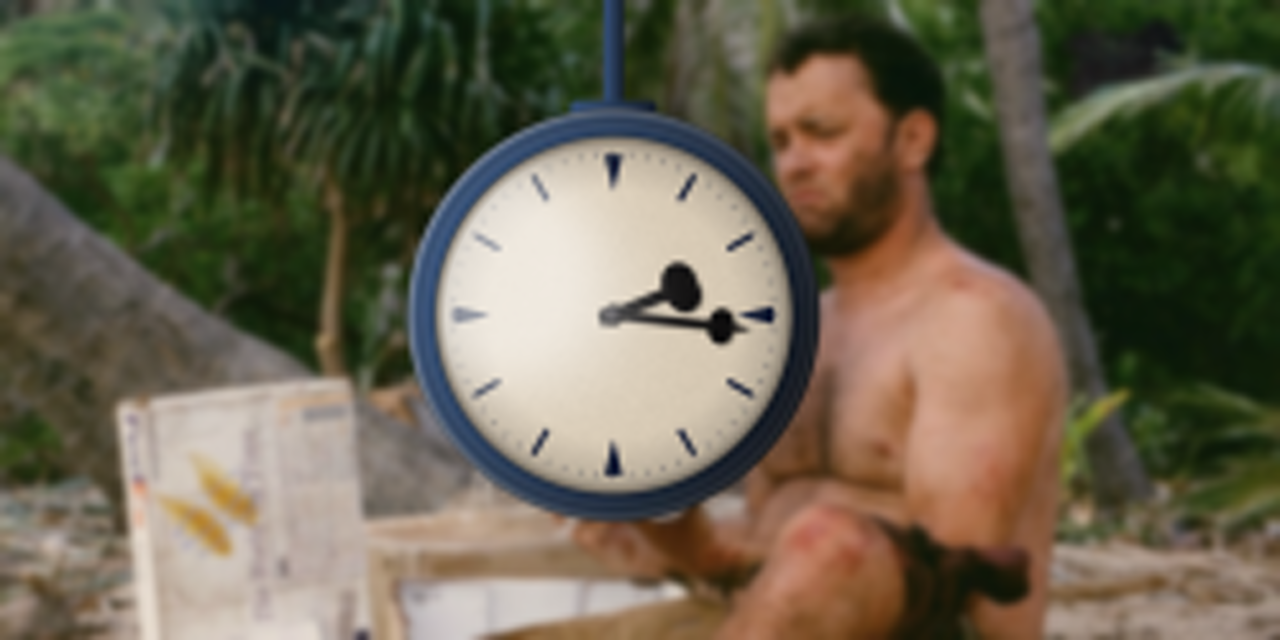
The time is {"hour": 2, "minute": 16}
